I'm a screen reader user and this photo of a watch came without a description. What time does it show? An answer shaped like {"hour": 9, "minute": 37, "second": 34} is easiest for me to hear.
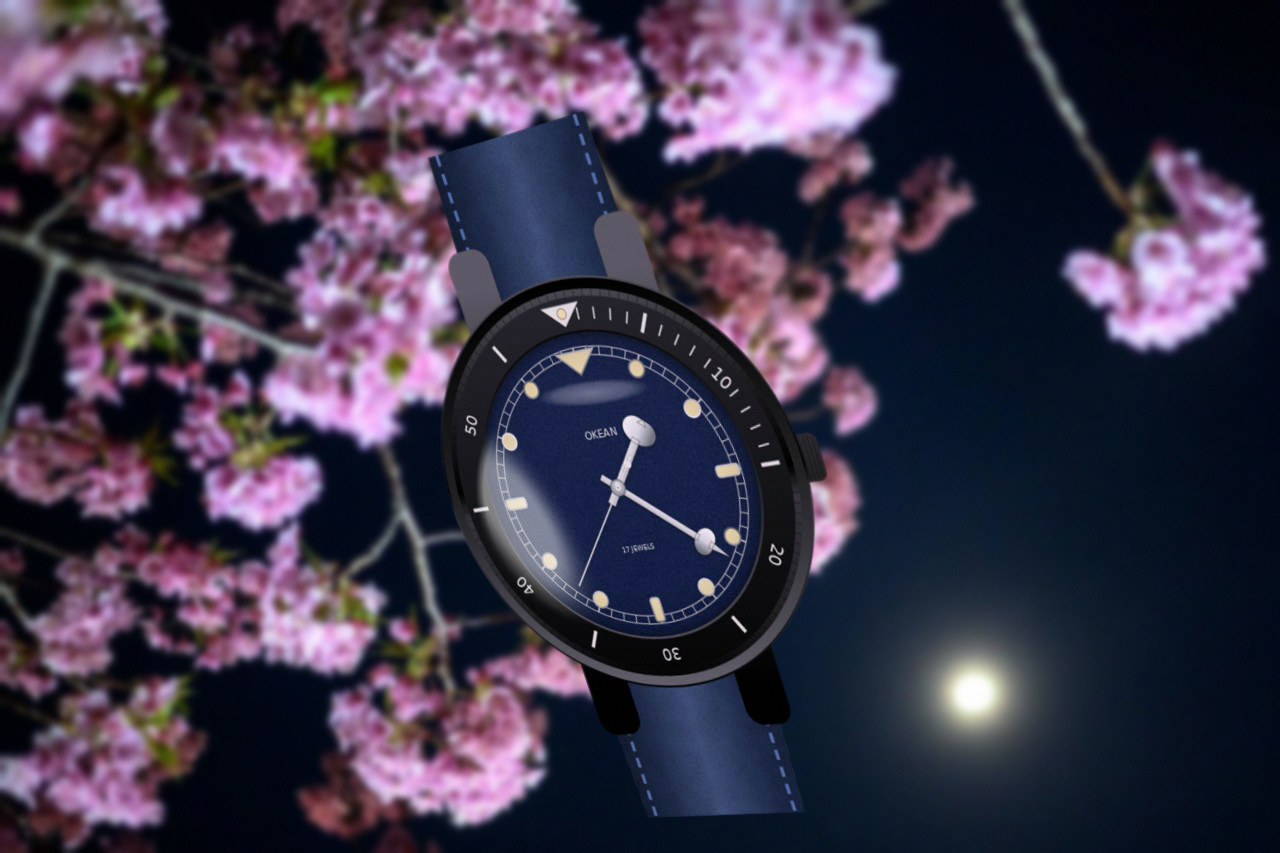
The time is {"hour": 1, "minute": 21, "second": 37}
